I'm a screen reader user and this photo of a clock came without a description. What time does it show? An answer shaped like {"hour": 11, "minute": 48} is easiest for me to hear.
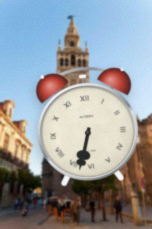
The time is {"hour": 6, "minute": 33}
